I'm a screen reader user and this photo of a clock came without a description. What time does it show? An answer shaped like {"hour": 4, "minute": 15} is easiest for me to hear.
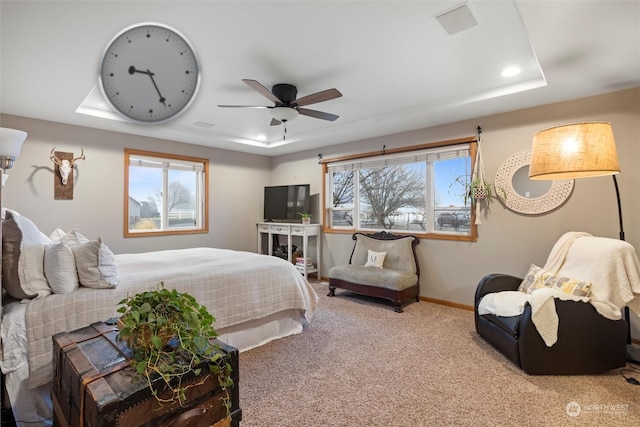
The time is {"hour": 9, "minute": 26}
